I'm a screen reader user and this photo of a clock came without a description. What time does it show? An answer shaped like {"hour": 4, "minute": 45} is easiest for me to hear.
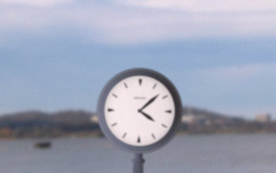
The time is {"hour": 4, "minute": 8}
